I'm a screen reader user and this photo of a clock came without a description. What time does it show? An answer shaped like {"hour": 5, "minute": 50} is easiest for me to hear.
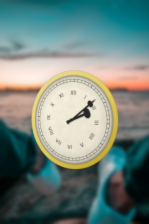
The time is {"hour": 2, "minute": 8}
